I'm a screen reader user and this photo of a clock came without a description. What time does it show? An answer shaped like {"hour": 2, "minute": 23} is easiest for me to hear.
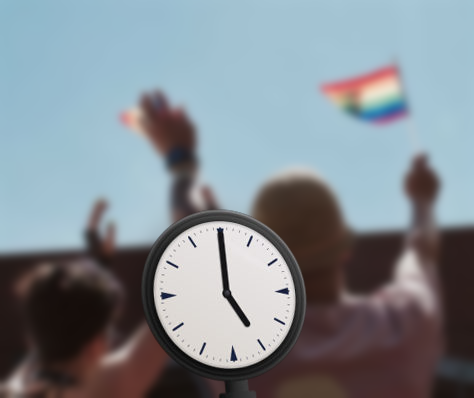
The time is {"hour": 5, "minute": 0}
